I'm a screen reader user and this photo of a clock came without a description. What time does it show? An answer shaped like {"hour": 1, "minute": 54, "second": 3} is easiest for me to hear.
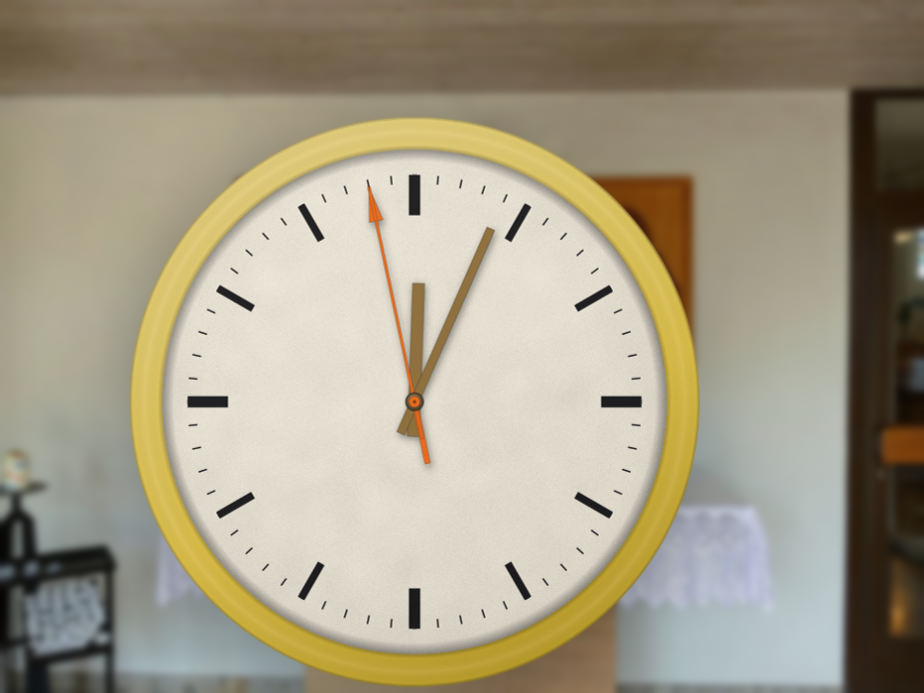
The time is {"hour": 12, "minute": 3, "second": 58}
